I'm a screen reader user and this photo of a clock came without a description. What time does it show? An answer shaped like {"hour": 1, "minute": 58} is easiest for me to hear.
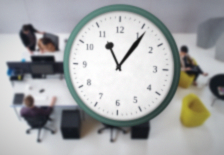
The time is {"hour": 11, "minute": 6}
